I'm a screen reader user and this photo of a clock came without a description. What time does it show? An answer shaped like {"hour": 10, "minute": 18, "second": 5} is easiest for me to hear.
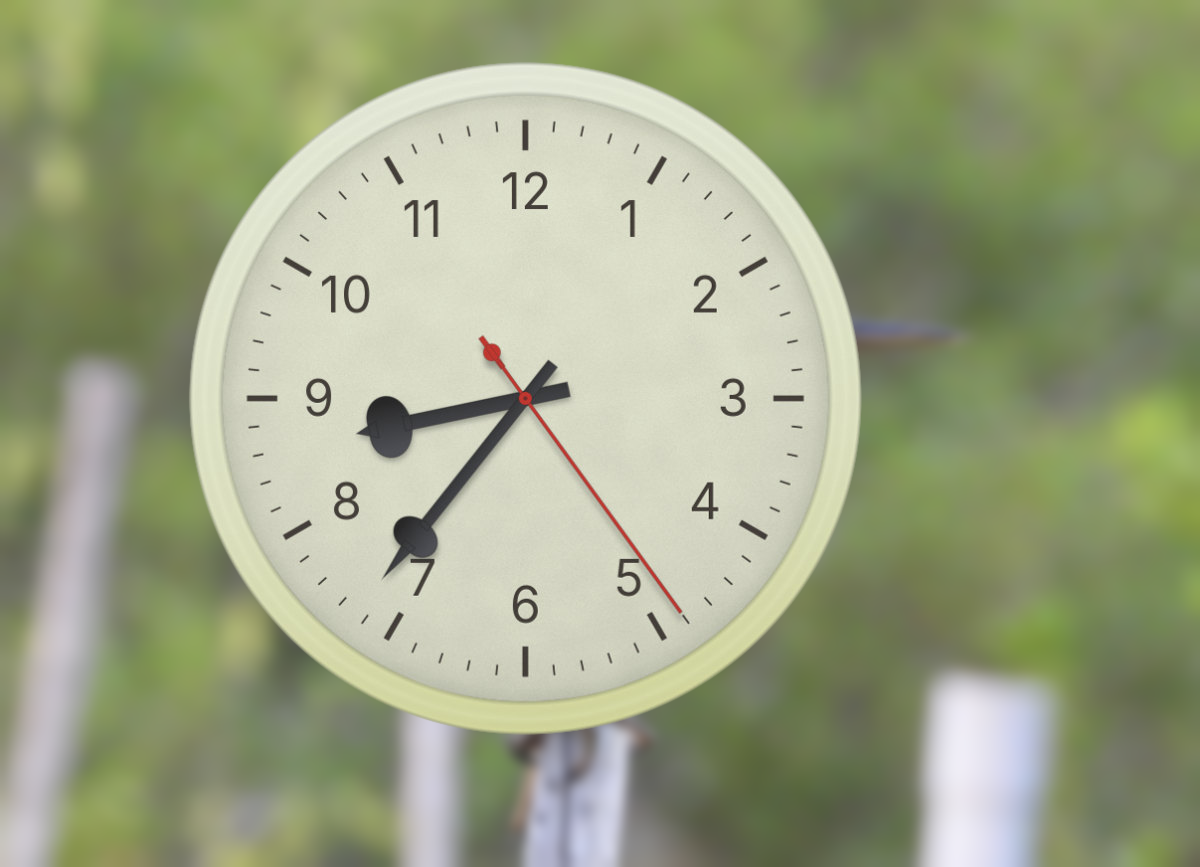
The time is {"hour": 8, "minute": 36, "second": 24}
